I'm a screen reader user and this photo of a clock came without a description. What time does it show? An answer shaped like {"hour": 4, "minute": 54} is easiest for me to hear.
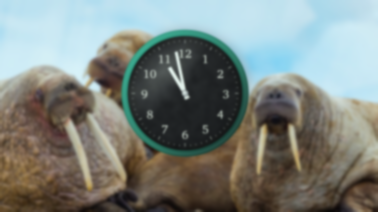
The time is {"hour": 10, "minute": 58}
